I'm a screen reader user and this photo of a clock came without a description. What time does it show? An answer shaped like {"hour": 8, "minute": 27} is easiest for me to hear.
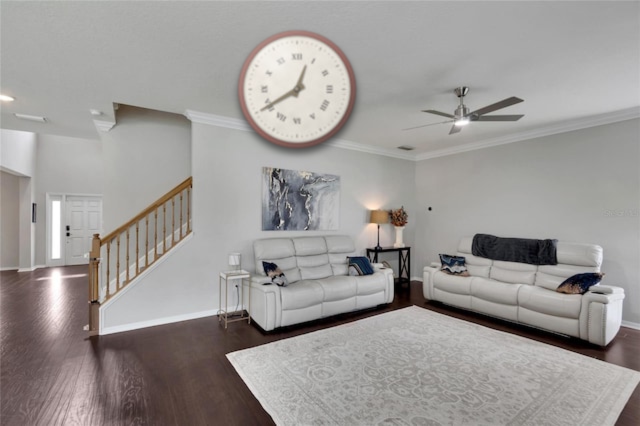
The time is {"hour": 12, "minute": 40}
